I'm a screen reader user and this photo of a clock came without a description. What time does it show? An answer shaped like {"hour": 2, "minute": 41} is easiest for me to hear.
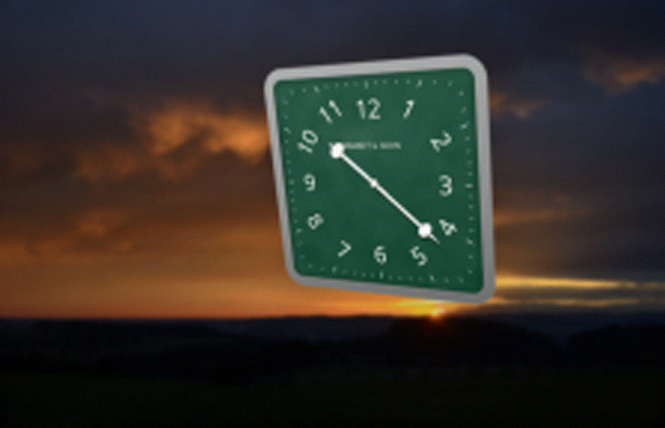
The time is {"hour": 10, "minute": 22}
